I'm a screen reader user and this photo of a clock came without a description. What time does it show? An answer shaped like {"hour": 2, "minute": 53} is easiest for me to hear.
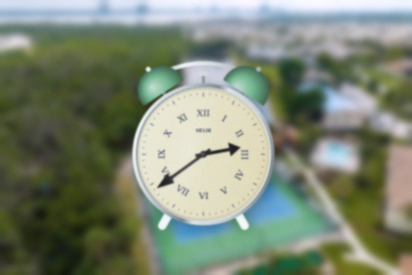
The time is {"hour": 2, "minute": 39}
